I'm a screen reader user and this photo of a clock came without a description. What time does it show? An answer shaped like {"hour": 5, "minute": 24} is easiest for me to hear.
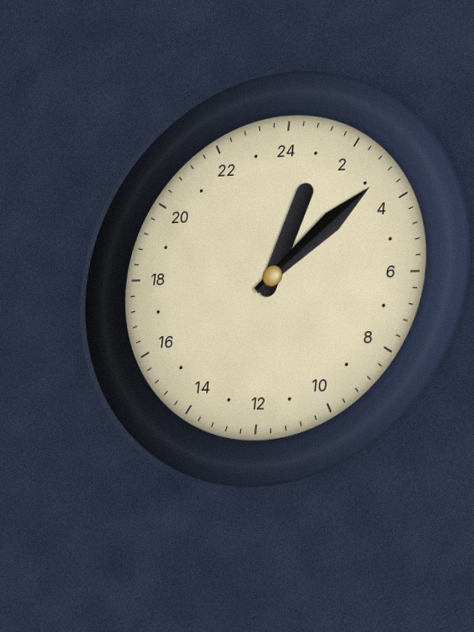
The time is {"hour": 1, "minute": 8}
